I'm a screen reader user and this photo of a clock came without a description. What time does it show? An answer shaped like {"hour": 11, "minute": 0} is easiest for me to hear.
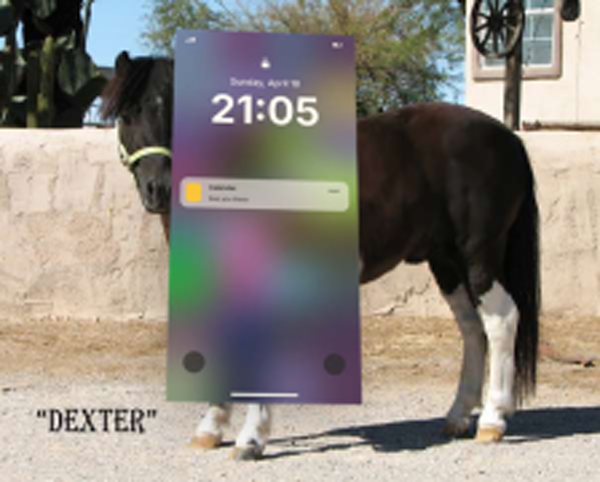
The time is {"hour": 21, "minute": 5}
